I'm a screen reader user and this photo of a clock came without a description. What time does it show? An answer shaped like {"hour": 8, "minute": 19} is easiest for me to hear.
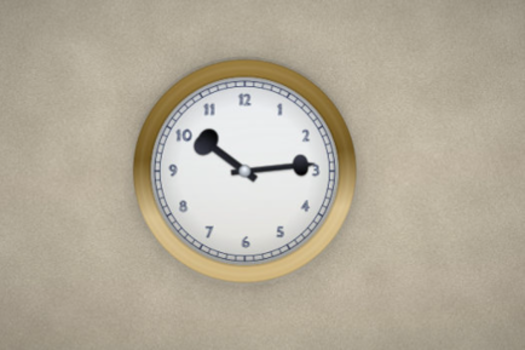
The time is {"hour": 10, "minute": 14}
